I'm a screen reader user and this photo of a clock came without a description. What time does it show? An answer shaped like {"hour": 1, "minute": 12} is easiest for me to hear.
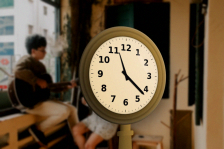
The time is {"hour": 11, "minute": 22}
